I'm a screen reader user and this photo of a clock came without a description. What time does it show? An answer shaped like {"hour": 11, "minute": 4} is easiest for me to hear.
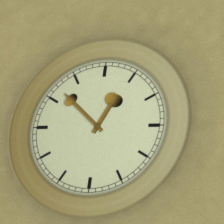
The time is {"hour": 12, "minute": 52}
